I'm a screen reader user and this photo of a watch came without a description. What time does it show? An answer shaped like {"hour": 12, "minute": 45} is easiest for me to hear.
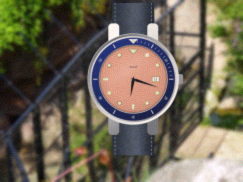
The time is {"hour": 6, "minute": 18}
